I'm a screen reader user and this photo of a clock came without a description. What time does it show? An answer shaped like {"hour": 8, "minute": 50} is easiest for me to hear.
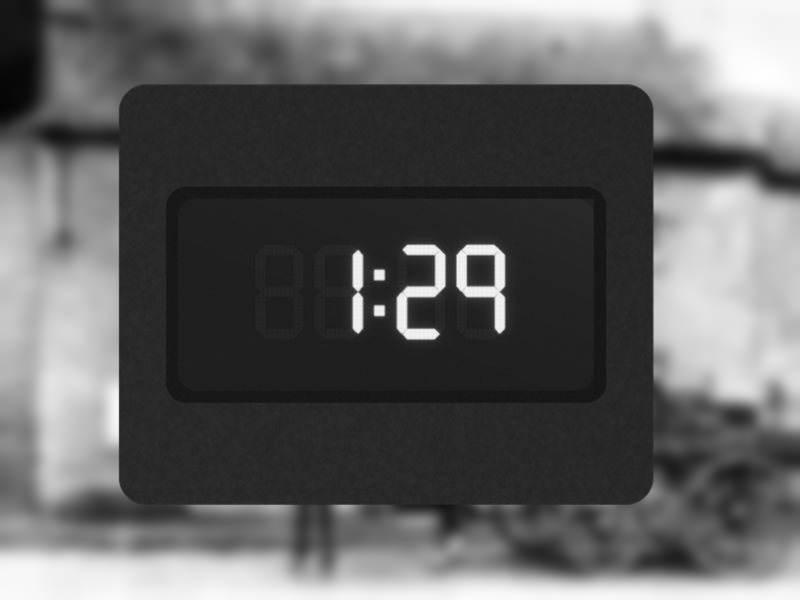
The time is {"hour": 1, "minute": 29}
